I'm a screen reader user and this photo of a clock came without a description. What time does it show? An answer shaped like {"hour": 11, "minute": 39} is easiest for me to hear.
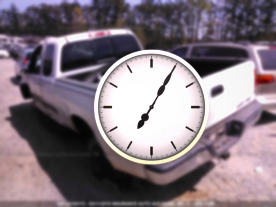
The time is {"hour": 7, "minute": 5}
